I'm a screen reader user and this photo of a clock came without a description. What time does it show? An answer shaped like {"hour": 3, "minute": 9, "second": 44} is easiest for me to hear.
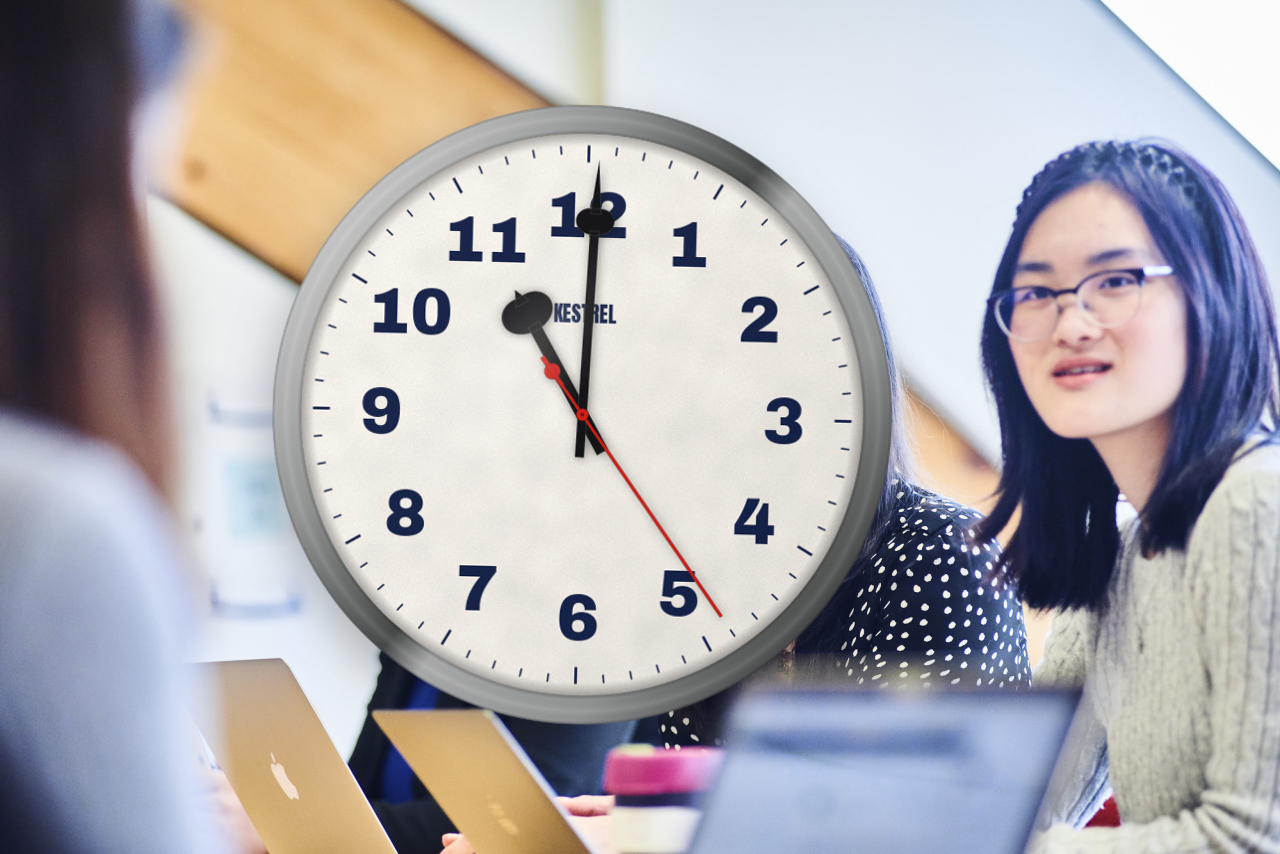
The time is {"hour": 11, "minute": 0, "second": 24}
